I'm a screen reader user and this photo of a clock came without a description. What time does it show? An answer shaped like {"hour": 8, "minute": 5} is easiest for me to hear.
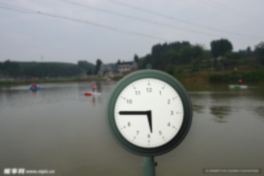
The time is {"hour": 5, "minute": 45}
